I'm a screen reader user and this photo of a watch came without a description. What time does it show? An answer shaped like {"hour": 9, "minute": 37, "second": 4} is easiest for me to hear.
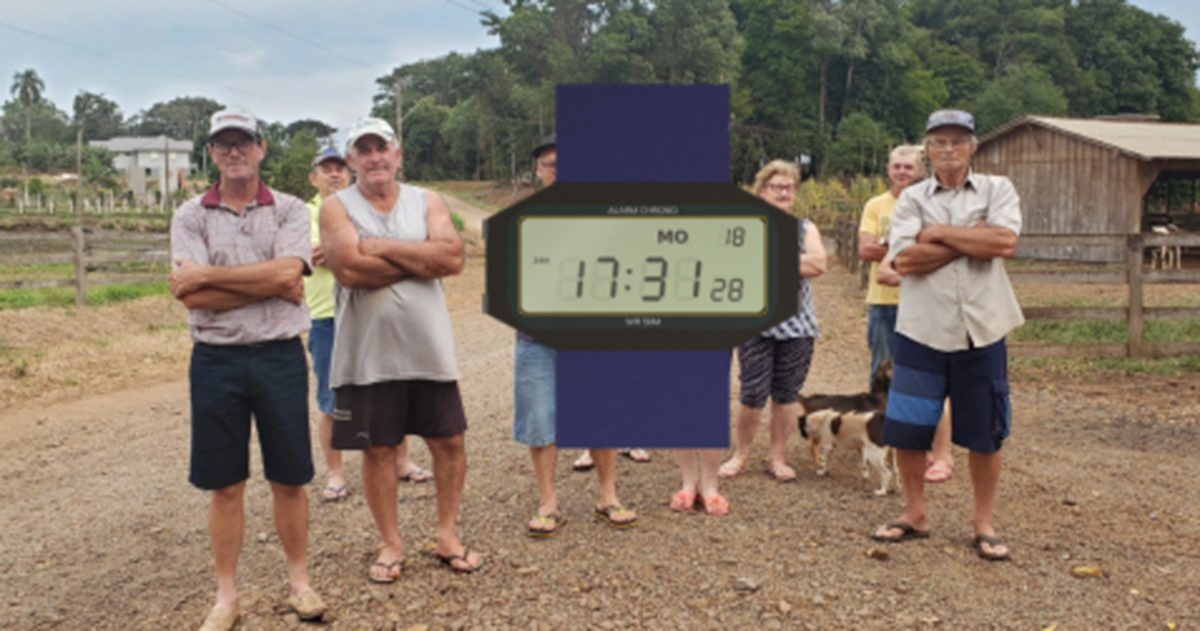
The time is {"hour": 17, "minute": 31, "second": 28}
